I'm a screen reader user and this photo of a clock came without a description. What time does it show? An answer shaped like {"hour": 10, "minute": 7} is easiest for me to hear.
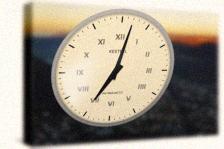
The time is {"hour": 7, "minute": 2}
